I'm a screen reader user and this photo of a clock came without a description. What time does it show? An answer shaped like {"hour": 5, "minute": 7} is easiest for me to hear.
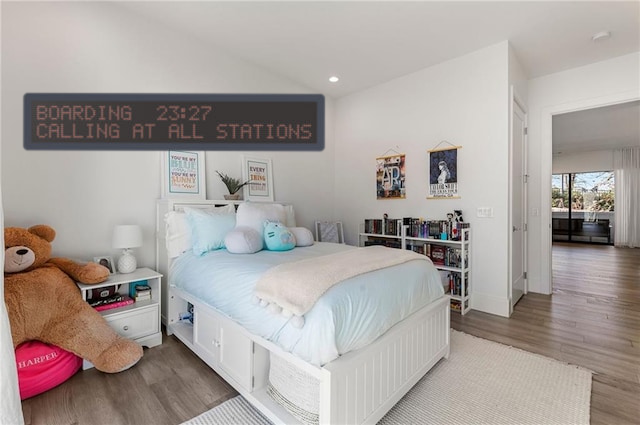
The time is {"hour": 23, "minute": 27}
